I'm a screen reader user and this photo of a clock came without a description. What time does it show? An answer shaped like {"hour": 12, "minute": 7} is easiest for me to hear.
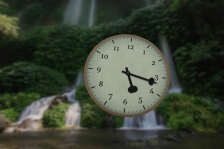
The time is {"hour": 5, "minute": 17}
